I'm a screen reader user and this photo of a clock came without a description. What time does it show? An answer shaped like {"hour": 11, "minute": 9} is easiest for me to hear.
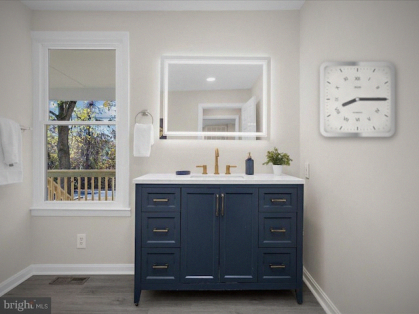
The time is {"hour": 8, "minute": 15}
